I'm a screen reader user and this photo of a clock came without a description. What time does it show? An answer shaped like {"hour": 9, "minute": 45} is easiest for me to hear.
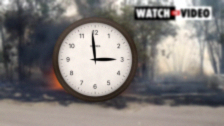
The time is {"hour": 2, "minute": 59}
